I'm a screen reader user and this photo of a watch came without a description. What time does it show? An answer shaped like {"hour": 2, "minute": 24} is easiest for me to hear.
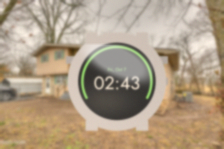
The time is {"hour": 2, "minute": 43}
